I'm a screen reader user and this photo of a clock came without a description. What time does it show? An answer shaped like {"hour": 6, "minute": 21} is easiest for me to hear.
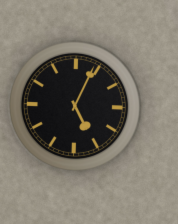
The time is {"hour": 5, "minute": 4}
